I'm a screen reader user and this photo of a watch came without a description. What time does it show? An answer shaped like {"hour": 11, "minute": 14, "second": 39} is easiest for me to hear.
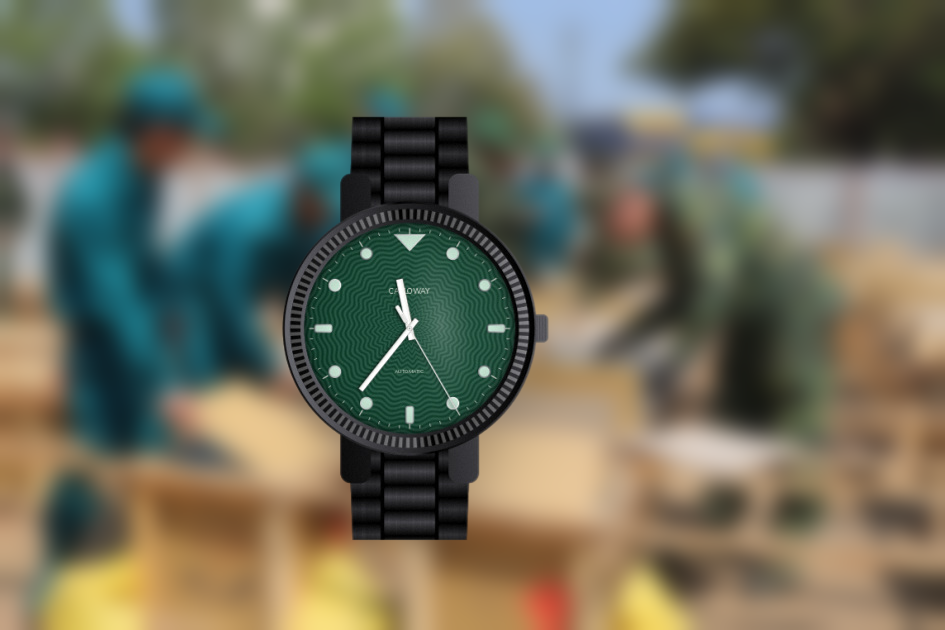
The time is {"hour": 11, "minute": 36, "second": 25}
